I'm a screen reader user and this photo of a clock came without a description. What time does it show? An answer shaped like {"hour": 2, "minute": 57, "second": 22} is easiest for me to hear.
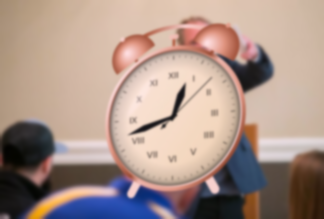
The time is {"hour": 12, "minute": 42, "second": 8}
